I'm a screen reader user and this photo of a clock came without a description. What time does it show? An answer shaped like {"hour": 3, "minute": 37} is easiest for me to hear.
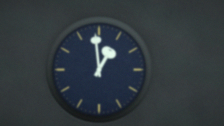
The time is {"hour": 12, "minute": 59}
